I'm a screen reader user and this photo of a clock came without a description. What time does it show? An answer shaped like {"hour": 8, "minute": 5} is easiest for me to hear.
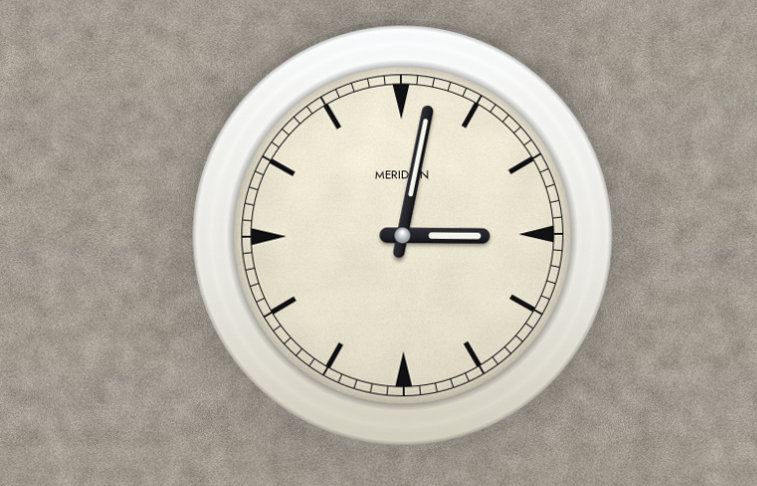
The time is {"hour": 3, "minute": 2}
